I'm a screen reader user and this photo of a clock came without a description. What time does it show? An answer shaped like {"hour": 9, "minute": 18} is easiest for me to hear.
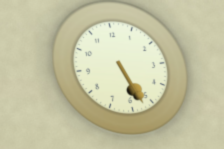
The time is {"hour": 5, "minute": 27}
